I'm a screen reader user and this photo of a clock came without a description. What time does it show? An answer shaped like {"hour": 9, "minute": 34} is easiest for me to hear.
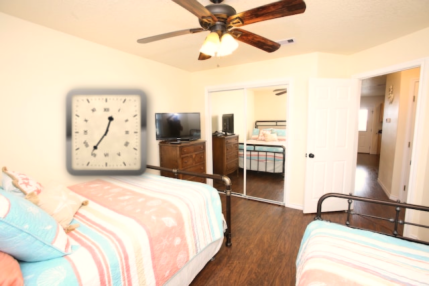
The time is {"hour": 12, "minute": 36}
